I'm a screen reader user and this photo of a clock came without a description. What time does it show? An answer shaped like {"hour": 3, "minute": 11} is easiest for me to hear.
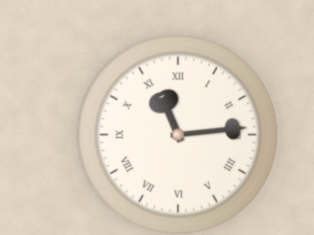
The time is {"hour": 11, "minute": 14}
